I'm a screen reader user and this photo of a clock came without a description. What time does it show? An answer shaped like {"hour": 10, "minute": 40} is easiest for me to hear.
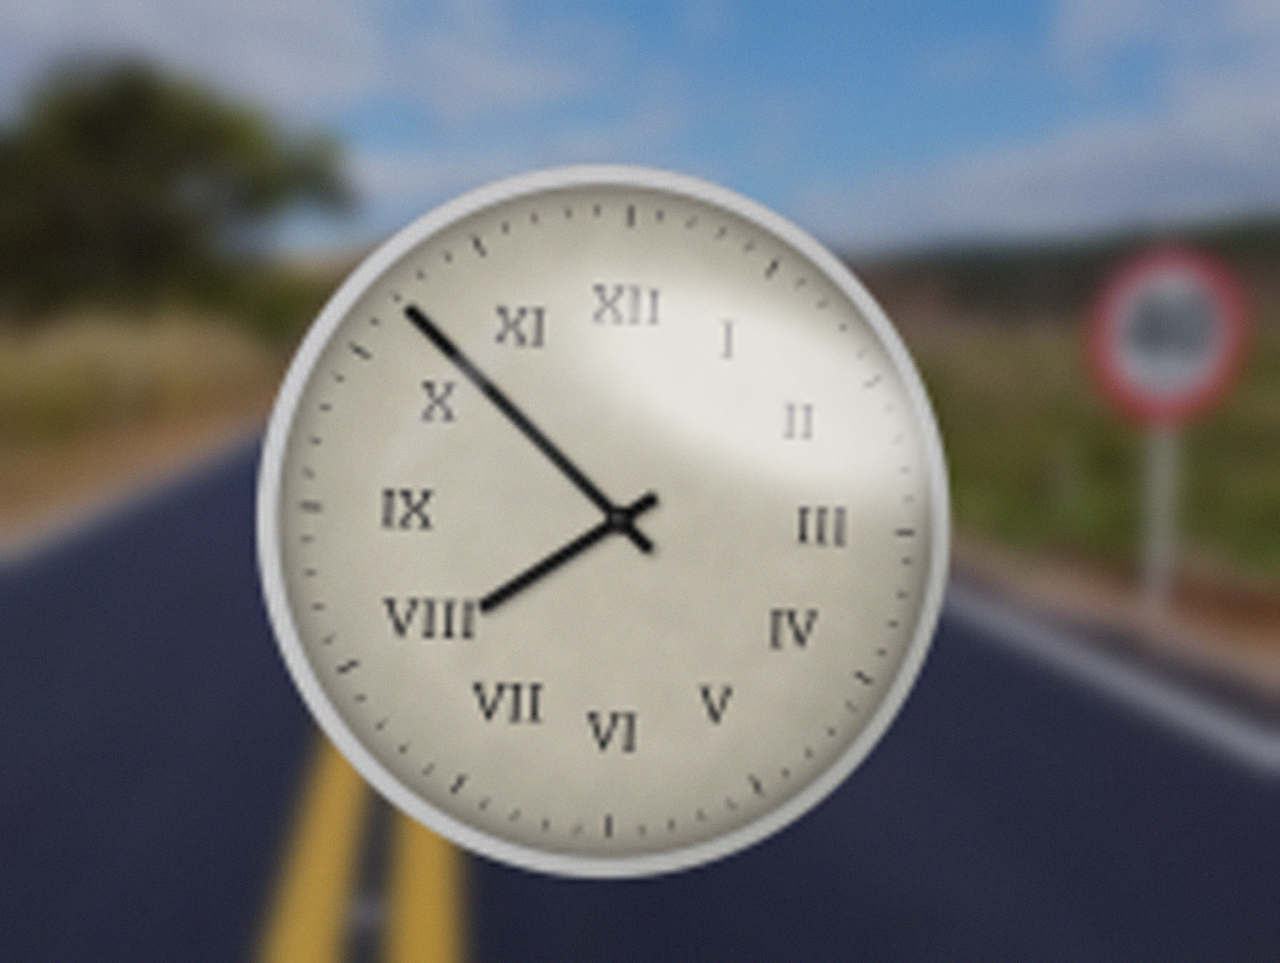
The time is {"hour": 7, "minute": 52}
